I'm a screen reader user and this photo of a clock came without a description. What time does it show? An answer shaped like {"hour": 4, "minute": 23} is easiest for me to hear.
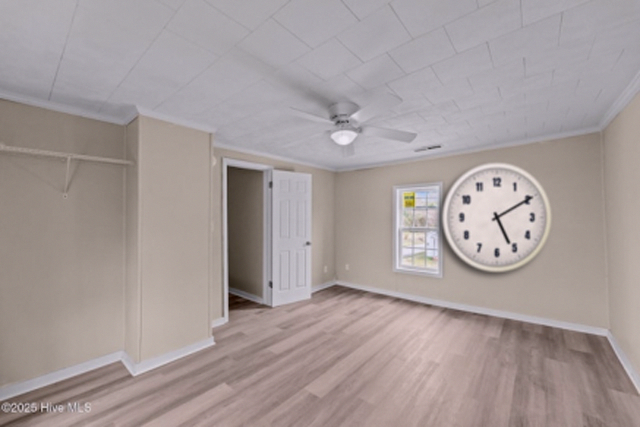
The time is {"hour": 5, "minute": 10}
